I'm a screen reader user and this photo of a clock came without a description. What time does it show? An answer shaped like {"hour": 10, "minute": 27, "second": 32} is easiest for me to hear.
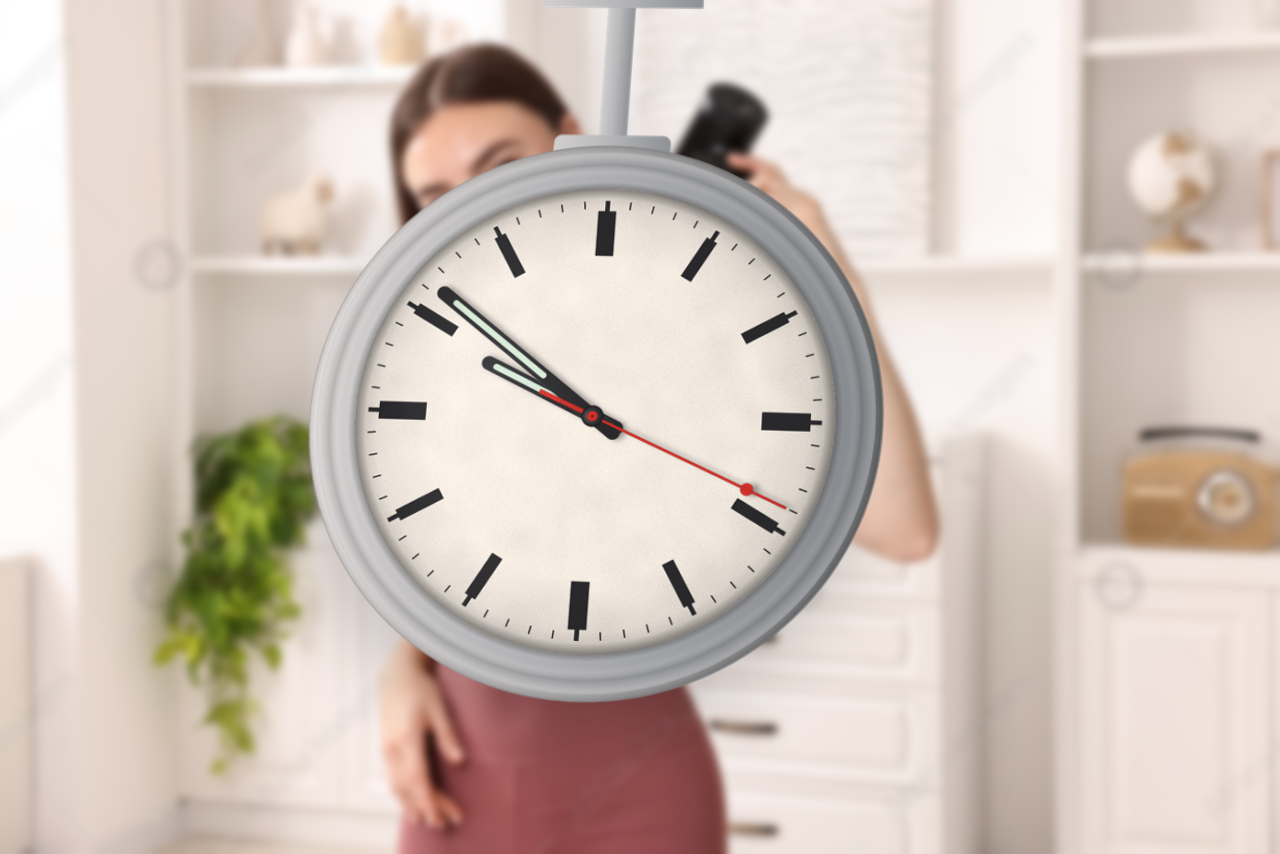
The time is {"hour": 9, "minute": 51, "second": 19}
